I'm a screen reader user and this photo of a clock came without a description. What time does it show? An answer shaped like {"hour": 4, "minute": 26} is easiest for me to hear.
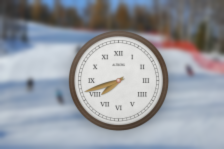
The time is {"hour": 7, "minute": 42}
